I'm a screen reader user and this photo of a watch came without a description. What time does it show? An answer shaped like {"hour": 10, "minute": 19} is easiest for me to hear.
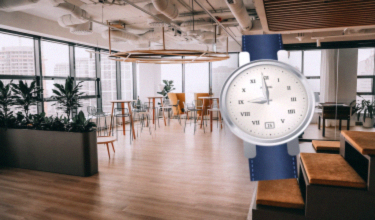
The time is {"hour": 8, "minute": 59}
